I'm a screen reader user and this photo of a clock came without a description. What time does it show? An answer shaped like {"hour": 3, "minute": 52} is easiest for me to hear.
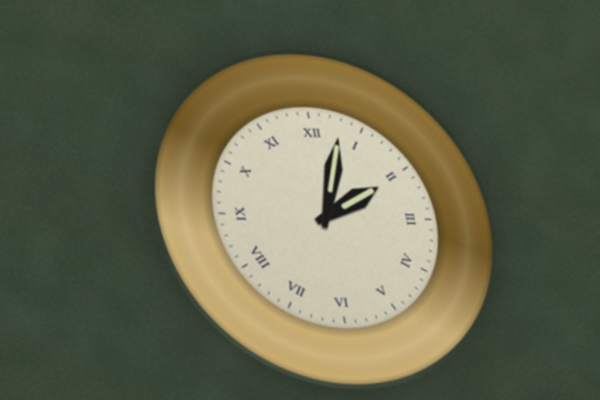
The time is {"hour": 2, "minute": 3}
